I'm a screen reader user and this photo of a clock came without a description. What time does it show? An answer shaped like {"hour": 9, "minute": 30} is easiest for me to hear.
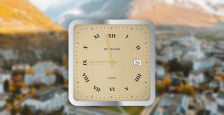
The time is {"hour": 8, "minute": 58}
